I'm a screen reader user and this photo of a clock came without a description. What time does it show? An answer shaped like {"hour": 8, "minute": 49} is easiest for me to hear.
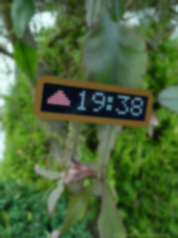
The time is {"hour": 19, "minute": 38}
